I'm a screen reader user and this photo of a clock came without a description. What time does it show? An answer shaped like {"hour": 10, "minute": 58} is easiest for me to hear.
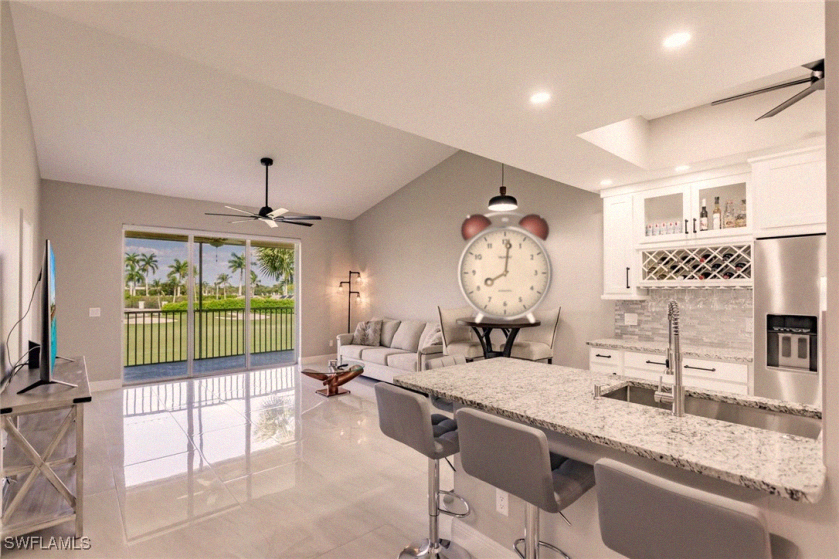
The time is {"hour": 8, "minute": 1}
